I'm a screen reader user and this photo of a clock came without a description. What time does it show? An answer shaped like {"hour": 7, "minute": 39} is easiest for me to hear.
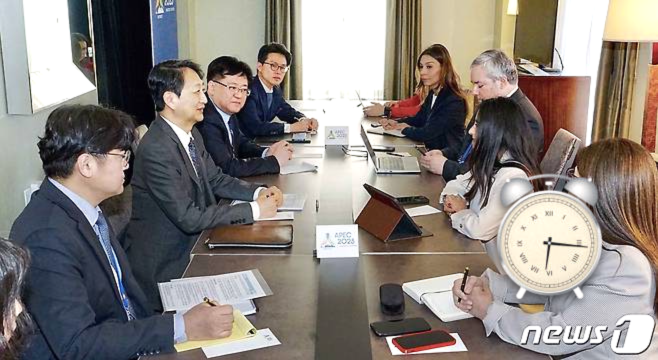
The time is {"hour": 6, "minute": 16}
